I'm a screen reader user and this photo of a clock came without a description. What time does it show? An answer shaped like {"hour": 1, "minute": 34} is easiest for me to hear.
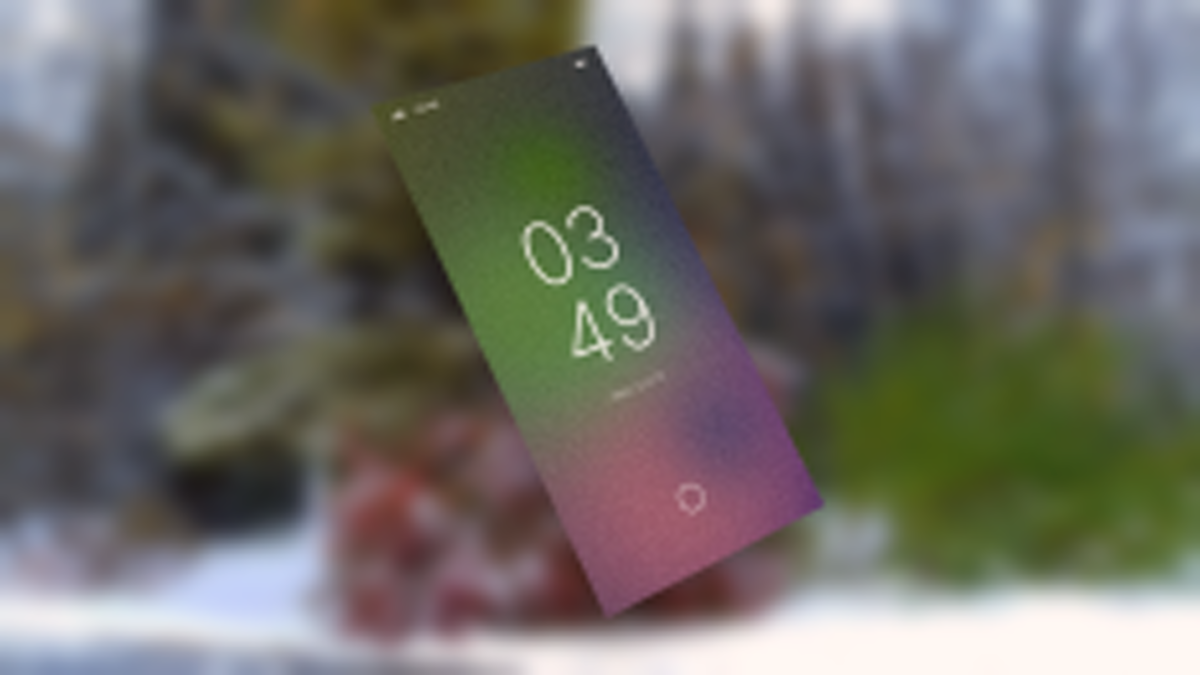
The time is {"hour": 3, "minute": 49}
